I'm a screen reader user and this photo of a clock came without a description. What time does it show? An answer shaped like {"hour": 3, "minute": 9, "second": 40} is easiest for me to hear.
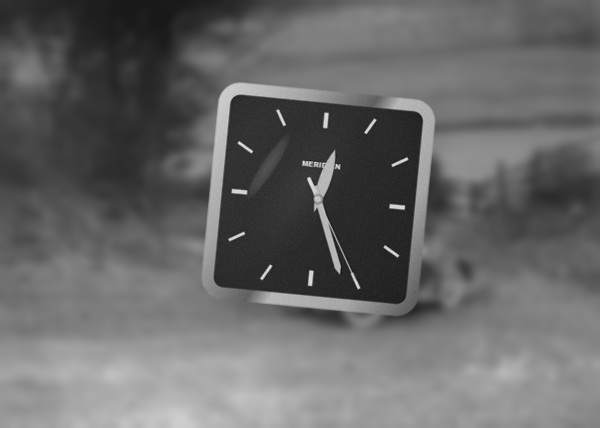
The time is {"hour": 12, "minute": 26, "second": 25}
